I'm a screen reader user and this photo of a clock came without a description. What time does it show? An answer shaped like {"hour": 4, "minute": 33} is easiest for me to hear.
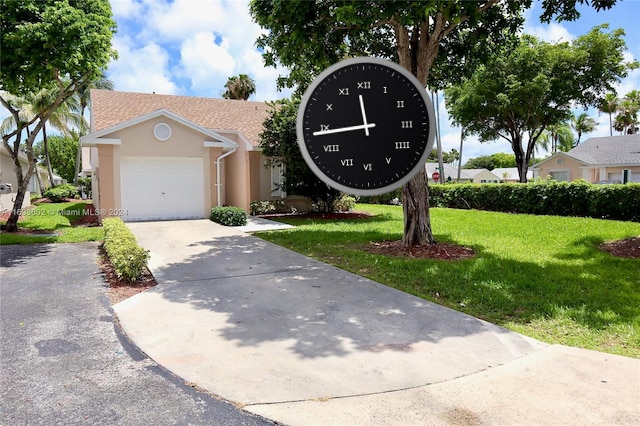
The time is {"hour": 11, "minute": 44}
